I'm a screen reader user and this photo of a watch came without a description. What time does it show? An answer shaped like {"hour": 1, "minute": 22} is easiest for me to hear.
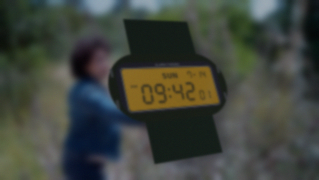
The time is {"hour": 9, "minute": 42}
